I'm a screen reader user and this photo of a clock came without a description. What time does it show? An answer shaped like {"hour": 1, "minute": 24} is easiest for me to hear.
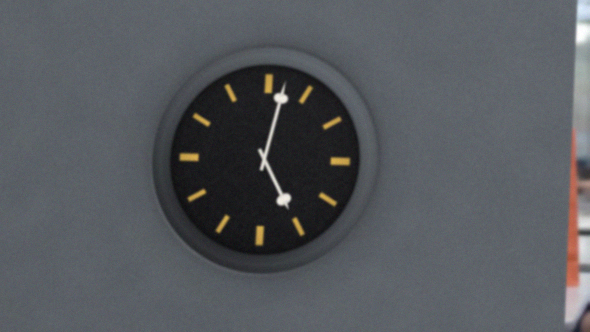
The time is {"hour": 5, "minute": 2}
